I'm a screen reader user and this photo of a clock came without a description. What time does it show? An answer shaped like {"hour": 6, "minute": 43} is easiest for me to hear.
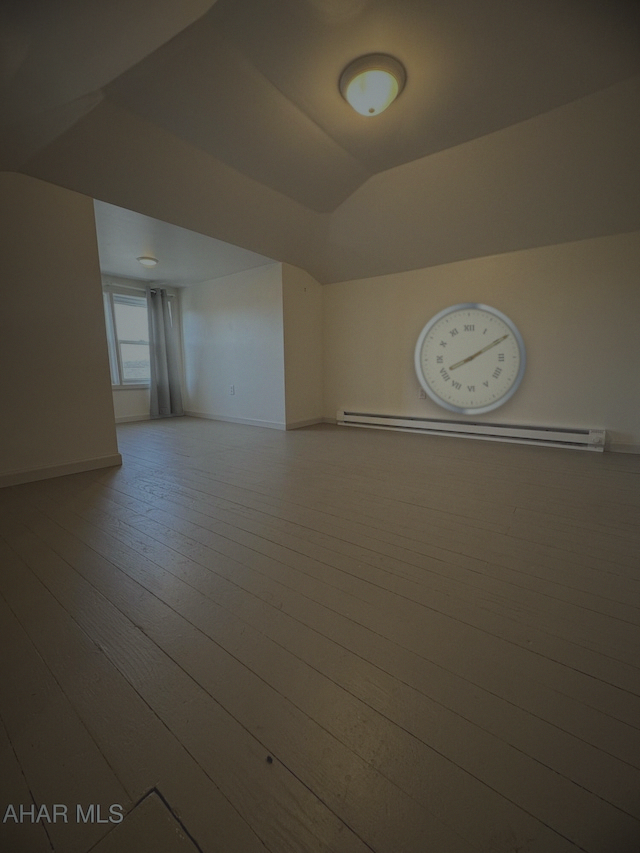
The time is {"hour": 8, "minute": 10}
